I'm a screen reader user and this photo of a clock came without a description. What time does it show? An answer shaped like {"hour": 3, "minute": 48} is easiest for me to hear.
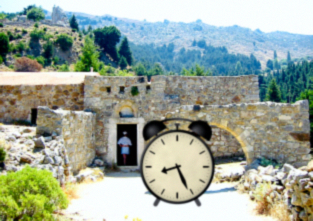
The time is {"hour": 8, "minute": 26}
